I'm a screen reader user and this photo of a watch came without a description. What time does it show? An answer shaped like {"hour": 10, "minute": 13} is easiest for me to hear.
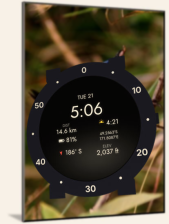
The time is {"hour": 5, "minute": 6}
